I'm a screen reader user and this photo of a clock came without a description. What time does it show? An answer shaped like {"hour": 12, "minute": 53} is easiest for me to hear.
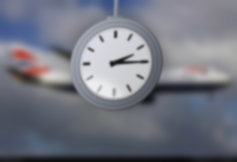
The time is {"hour": 2, "minute": 15}
